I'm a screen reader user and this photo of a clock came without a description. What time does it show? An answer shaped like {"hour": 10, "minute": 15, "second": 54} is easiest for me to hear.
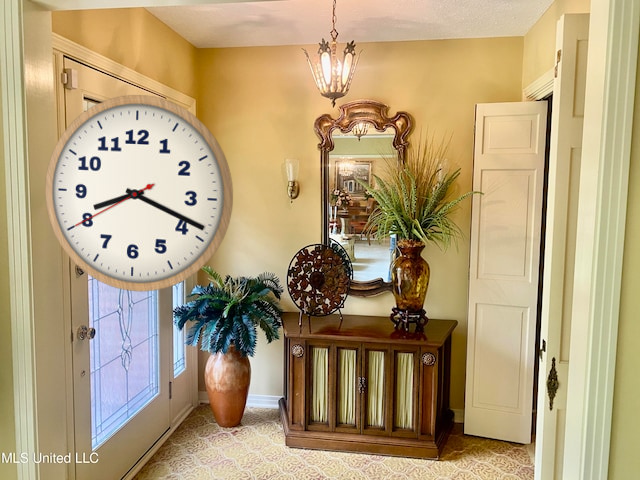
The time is {"hour": 8, "minute": 18, "second": 40}
